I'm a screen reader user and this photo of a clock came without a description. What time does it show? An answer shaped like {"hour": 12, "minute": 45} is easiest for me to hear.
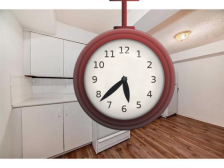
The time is {"hour": 5, "minute": 38}
